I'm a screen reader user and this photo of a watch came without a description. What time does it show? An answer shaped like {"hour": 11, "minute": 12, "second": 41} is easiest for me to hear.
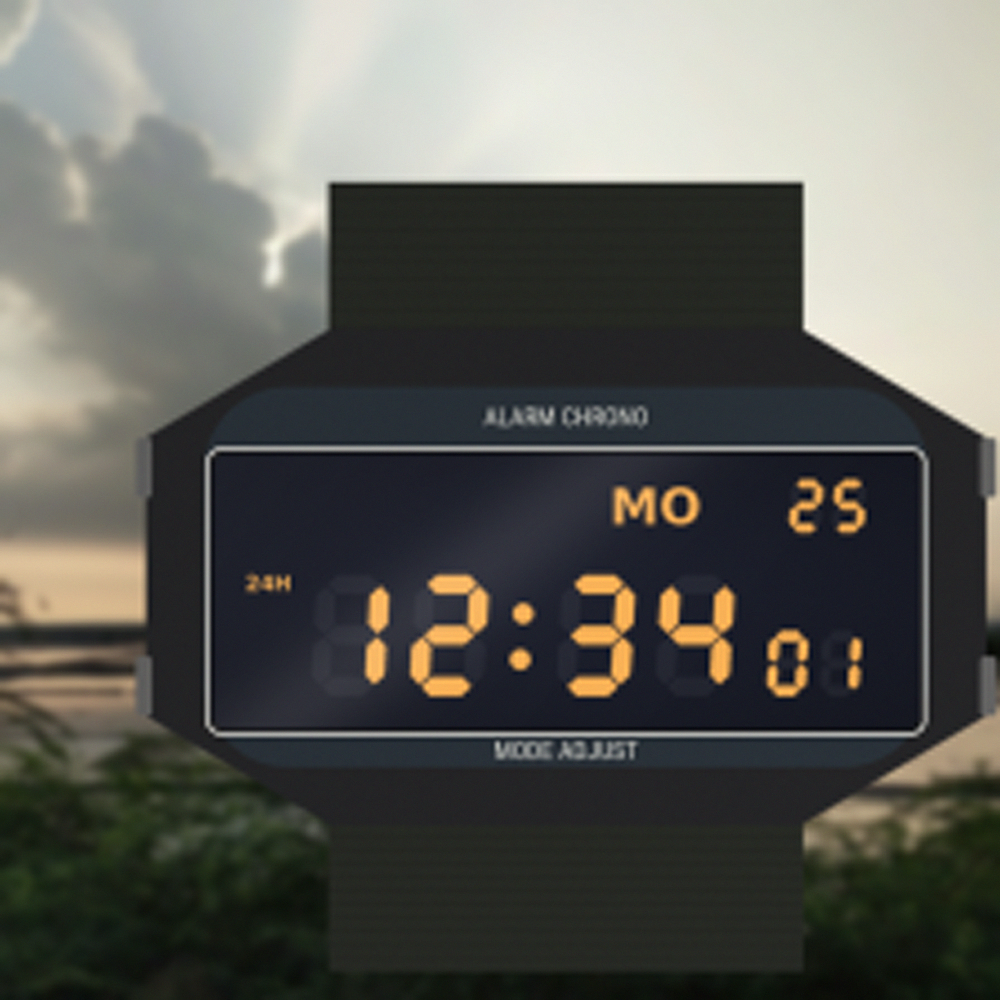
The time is {"hour": 12, "minute": 34, "second": 1}
